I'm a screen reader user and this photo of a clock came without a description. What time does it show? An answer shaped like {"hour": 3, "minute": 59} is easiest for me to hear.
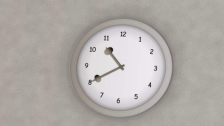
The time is {"hour": 10, "minute": 40}
